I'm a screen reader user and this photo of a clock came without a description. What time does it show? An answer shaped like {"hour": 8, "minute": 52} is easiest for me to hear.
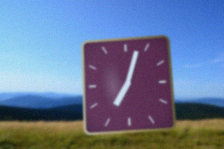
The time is {"hour": 7, "minute": 3}
